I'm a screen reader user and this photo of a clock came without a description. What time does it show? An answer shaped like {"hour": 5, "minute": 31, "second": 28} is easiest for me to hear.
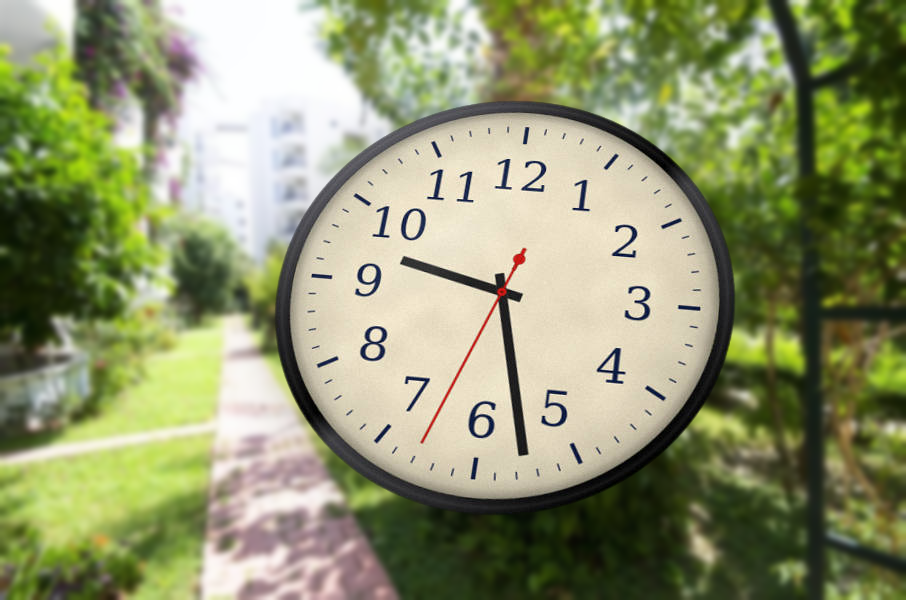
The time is {"hour": 9, "minute": 27, "second": 33}
